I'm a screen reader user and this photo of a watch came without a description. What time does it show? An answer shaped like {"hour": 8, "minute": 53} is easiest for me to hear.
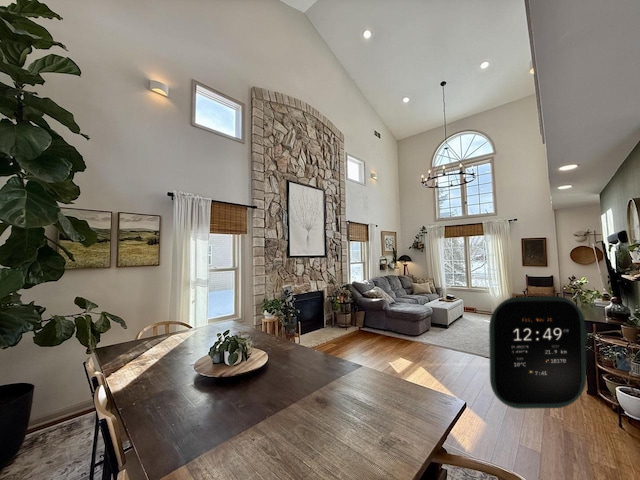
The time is {"hour": 12, "minute": 49}
